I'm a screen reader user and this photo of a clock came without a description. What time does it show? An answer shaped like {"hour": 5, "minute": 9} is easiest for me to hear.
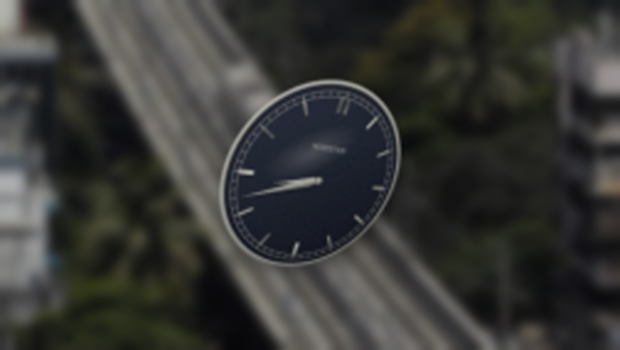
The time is {"hour": 8, "minute": 42}
